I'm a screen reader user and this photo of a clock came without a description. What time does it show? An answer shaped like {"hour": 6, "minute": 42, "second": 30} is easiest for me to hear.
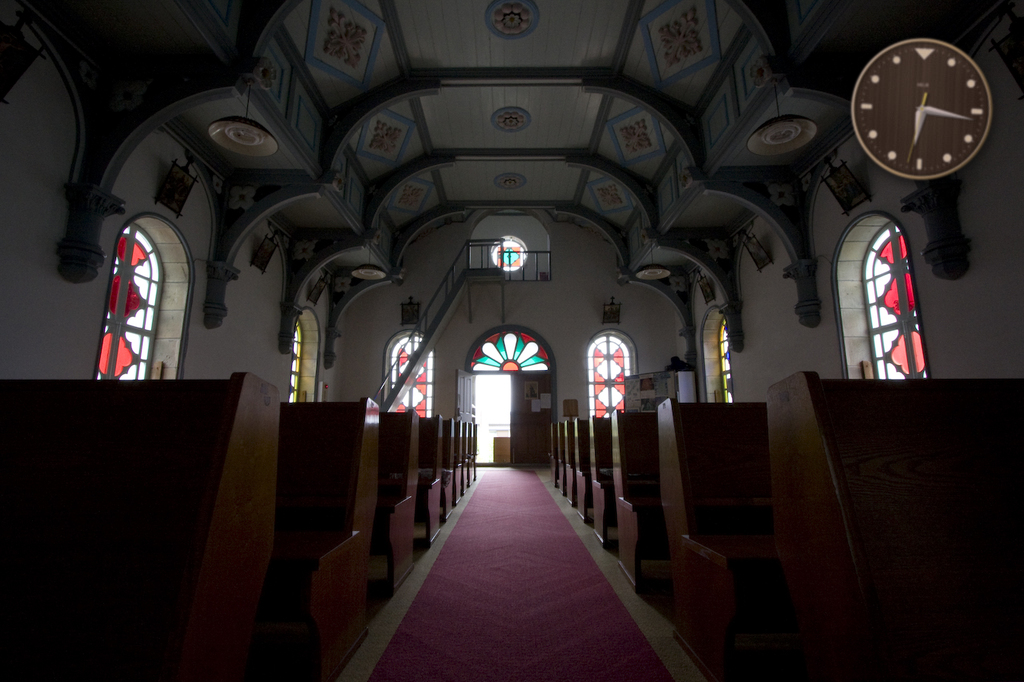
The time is {"hour": 6, "minute": 16, "second": 32}
